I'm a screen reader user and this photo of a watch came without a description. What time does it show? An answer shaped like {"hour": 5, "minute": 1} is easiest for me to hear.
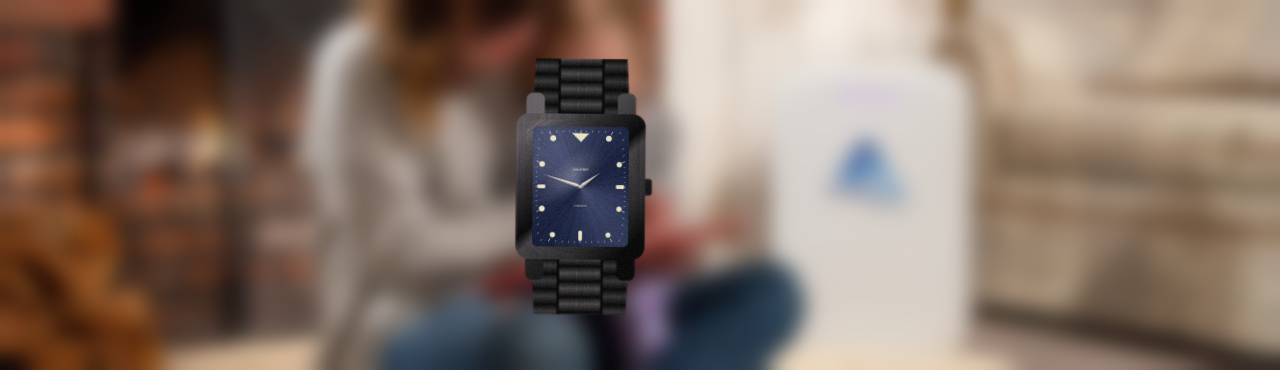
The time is {"hour": 1, "minute": 48}
